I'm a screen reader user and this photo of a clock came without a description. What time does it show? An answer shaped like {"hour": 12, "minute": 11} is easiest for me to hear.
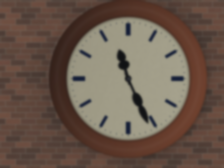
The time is {"hour": 11, "minute": 26}
